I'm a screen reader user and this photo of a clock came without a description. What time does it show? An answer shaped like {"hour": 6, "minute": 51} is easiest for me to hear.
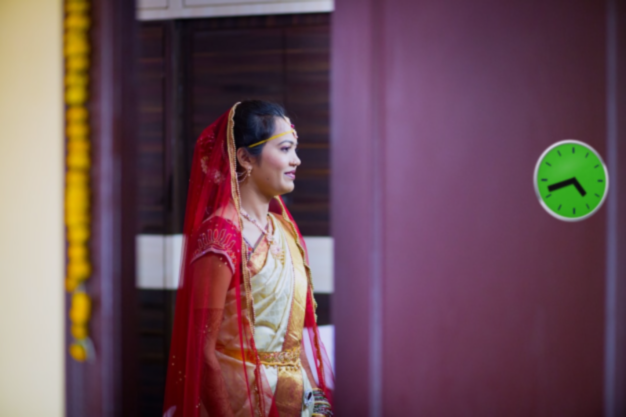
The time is {"hour": 4, "minute": 42}
